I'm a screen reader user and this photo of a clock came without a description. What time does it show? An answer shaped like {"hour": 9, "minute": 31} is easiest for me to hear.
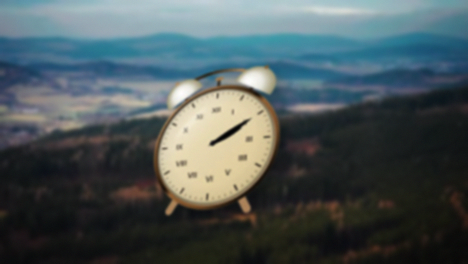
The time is {"hour": 2, "minute": 10}
